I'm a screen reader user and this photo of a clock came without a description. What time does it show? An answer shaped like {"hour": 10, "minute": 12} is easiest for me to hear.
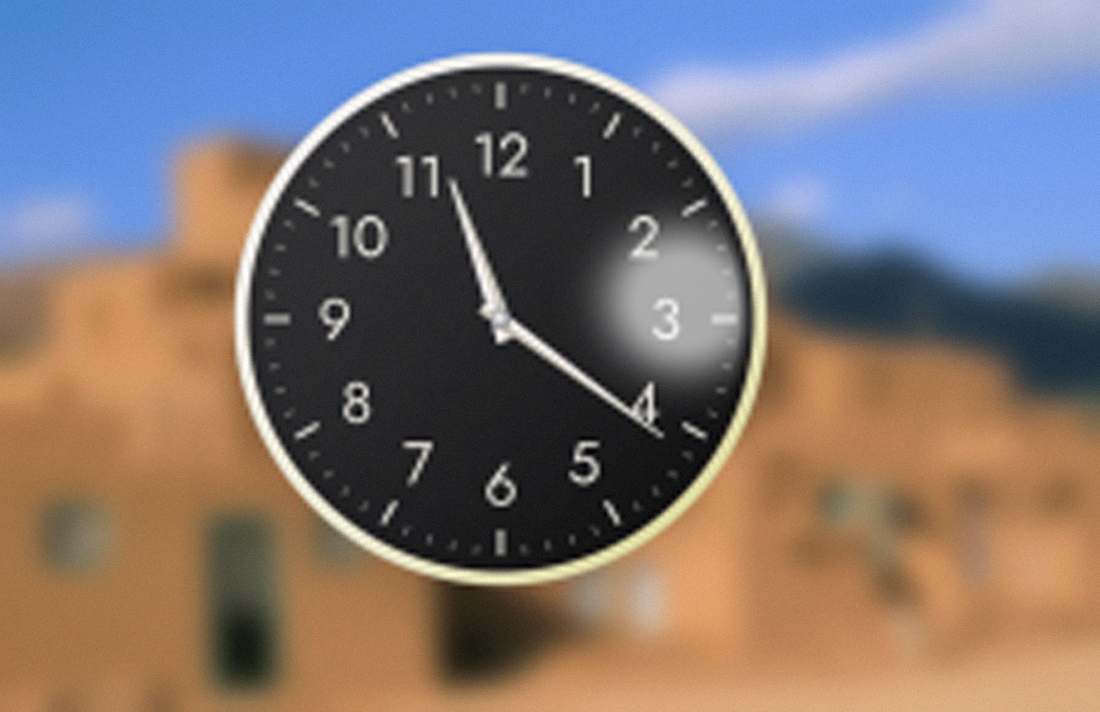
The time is {"hour": 11, "minute": 21}
